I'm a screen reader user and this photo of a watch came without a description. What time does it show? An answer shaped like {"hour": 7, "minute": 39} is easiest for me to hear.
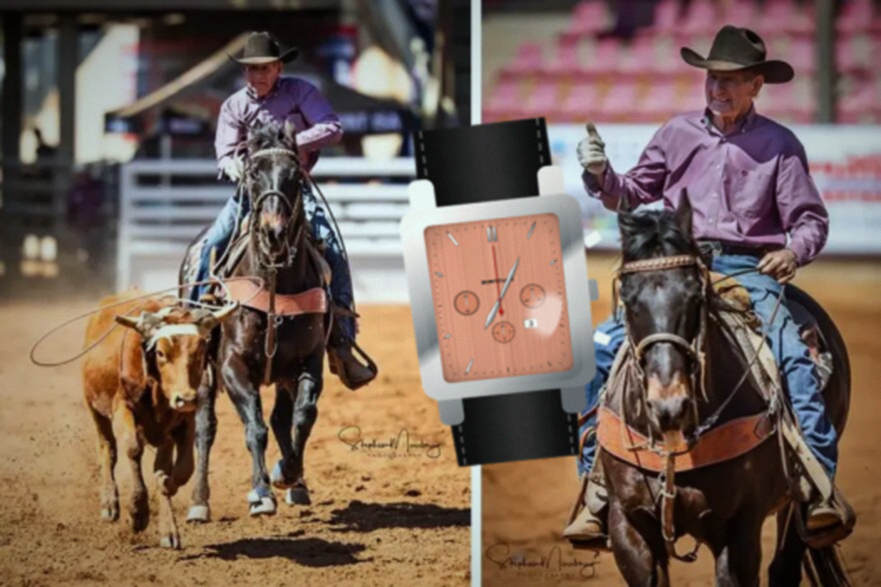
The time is {"hour": 7, "minute": 5}
